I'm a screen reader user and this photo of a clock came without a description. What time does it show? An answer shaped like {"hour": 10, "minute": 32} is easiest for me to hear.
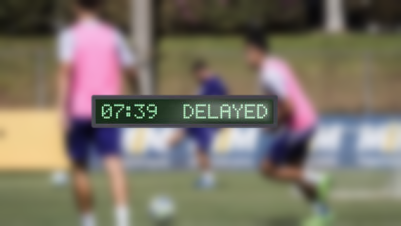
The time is {"hour": 7, "minute": 39}
